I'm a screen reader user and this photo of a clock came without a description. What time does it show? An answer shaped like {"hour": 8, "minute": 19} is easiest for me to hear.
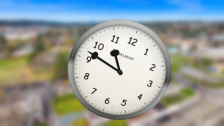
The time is {"hour": 10, "minute": 47}
